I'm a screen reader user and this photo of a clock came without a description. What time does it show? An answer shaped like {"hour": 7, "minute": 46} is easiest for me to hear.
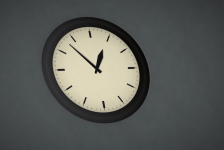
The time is {"hour": 12, "minute": 53}
